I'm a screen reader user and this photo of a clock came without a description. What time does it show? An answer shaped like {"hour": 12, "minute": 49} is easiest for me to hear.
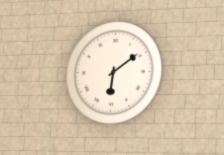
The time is {"hour": 6, "minute": 9}
